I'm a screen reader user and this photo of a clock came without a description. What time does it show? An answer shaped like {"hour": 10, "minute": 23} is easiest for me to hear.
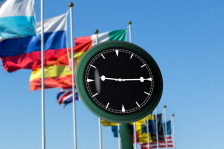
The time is {"hour": 9, "minute": 15}
